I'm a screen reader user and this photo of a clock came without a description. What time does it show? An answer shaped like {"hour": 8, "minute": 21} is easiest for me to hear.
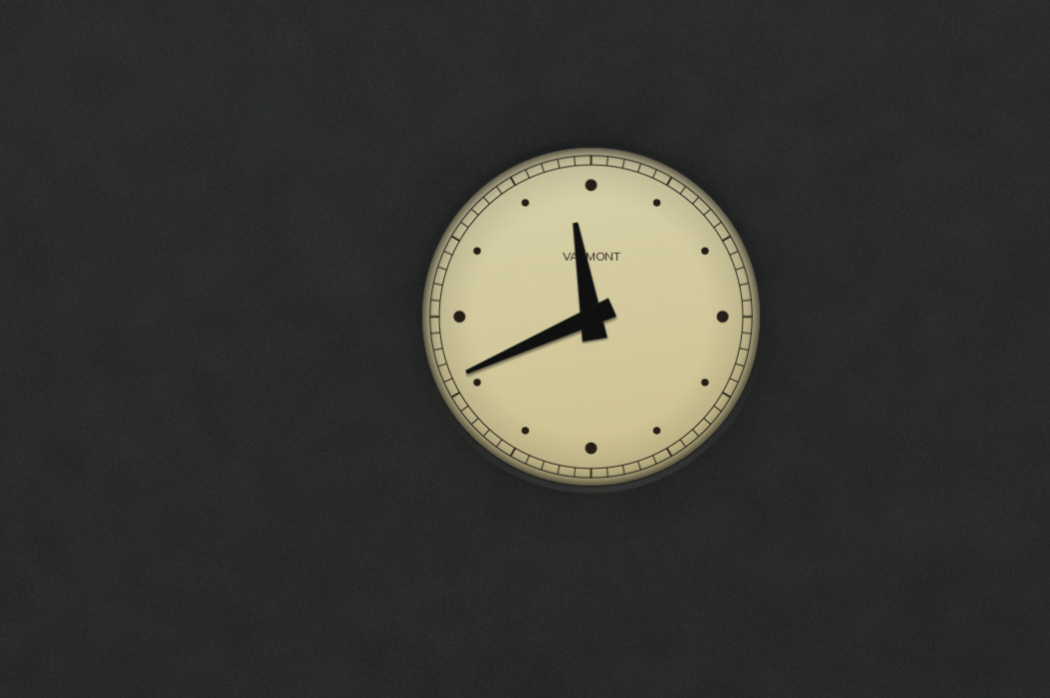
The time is {"hour": 11, "minute": 41}
